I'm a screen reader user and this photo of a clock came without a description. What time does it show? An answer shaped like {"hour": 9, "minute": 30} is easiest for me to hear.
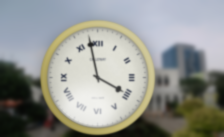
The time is {"hour": 3, "minute": 58}
